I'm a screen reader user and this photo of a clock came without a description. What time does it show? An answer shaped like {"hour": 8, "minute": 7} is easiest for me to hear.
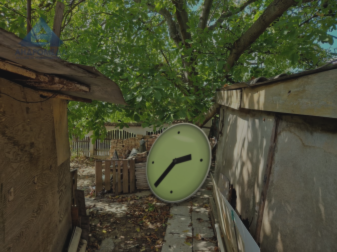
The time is {"hour": 2, "minute": 37}
